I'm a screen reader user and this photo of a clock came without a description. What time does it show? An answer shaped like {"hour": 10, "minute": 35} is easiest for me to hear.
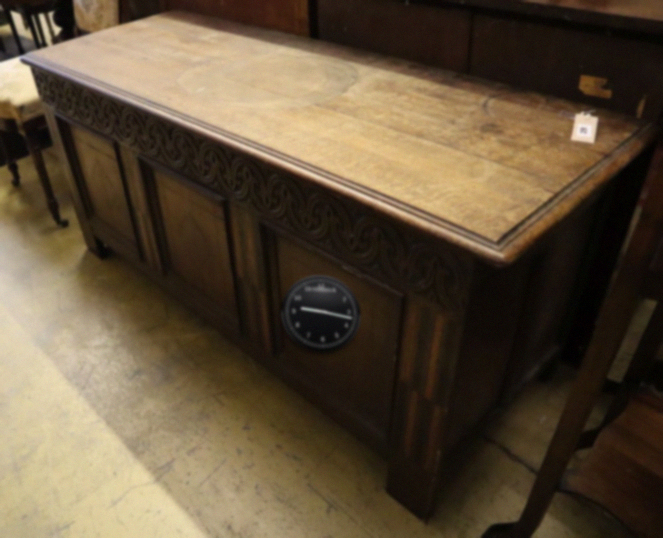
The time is {"hour": 9, "minute": 17}
